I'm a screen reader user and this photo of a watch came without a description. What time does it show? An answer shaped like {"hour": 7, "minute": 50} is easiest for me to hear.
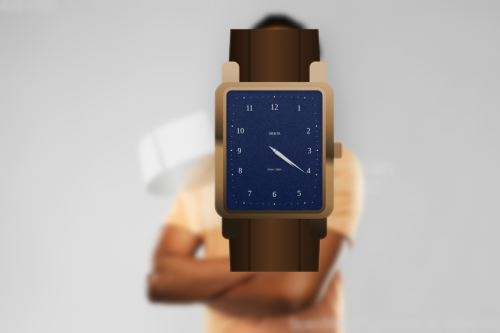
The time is {"hour": 4, "minute": 21}
